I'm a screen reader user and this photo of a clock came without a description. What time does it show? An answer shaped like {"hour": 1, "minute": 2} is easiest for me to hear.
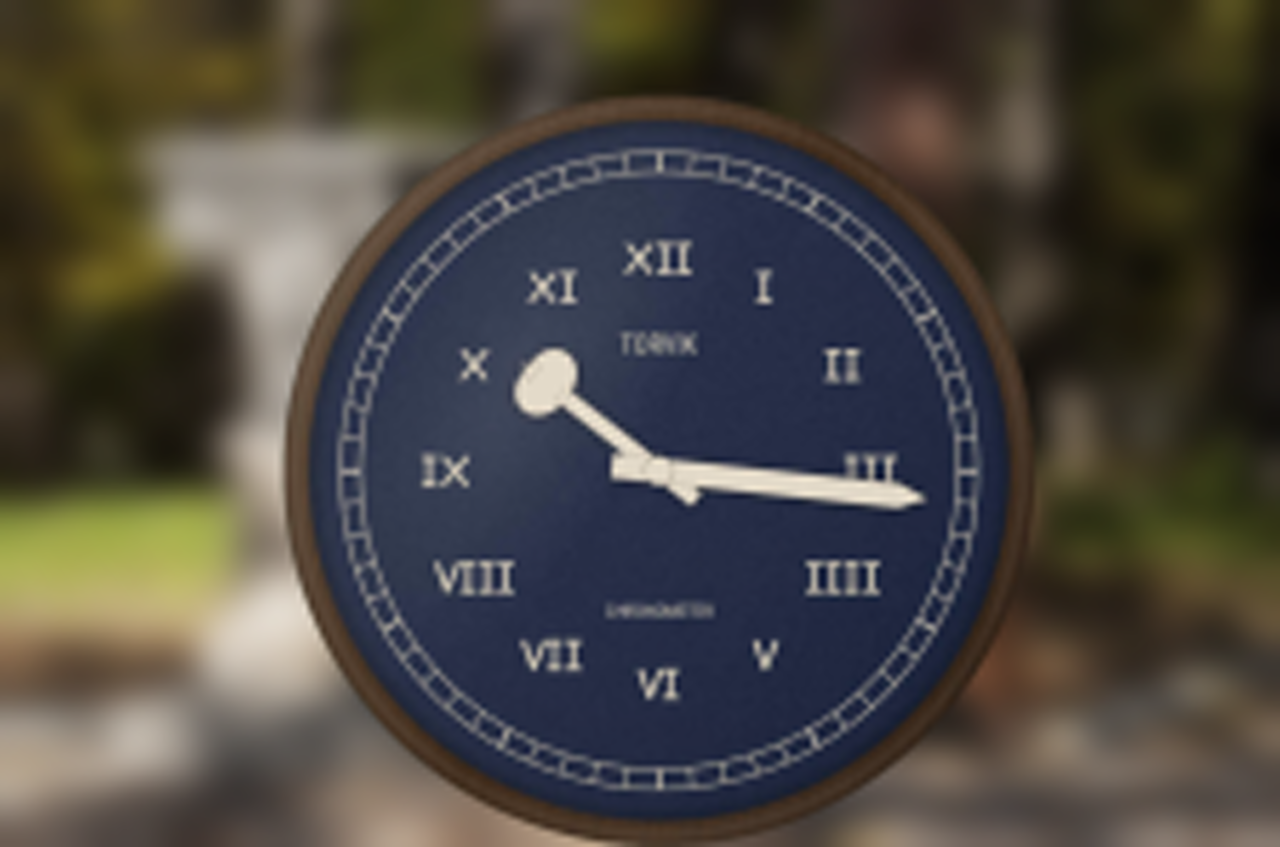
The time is {"hour": 10, "minute": 16}
